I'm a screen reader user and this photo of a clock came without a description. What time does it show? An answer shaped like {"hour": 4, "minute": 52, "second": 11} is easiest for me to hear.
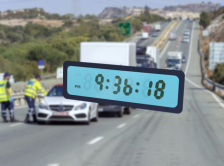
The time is {"hour": 9, "minute": 36, "second": 18}
